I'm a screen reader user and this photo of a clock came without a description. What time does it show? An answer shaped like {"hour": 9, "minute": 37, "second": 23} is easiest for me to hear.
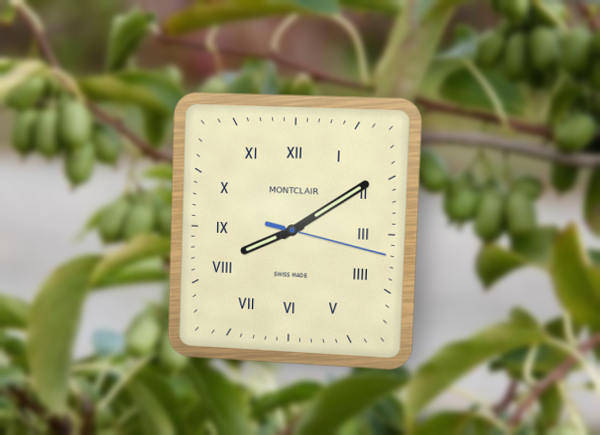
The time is {"hour": 8, "minute": 9, "second": 17}
